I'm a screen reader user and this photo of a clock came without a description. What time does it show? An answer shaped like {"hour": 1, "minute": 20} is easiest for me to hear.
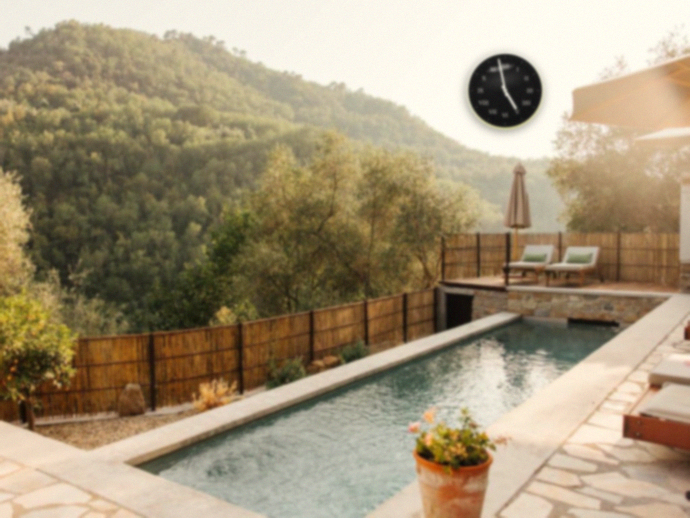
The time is {"hour": 4, "minute": 58}
